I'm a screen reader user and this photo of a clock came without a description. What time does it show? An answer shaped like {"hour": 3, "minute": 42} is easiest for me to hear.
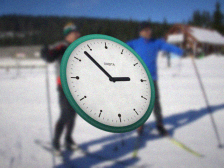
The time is {"hour": 2, "minute": 53}
